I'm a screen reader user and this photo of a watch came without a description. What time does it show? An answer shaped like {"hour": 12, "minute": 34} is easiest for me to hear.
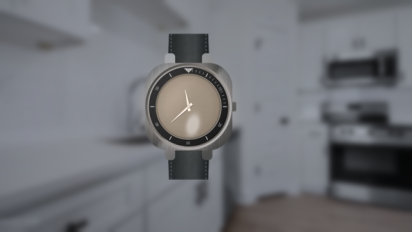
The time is {"hour": 11, "minute": 38}
